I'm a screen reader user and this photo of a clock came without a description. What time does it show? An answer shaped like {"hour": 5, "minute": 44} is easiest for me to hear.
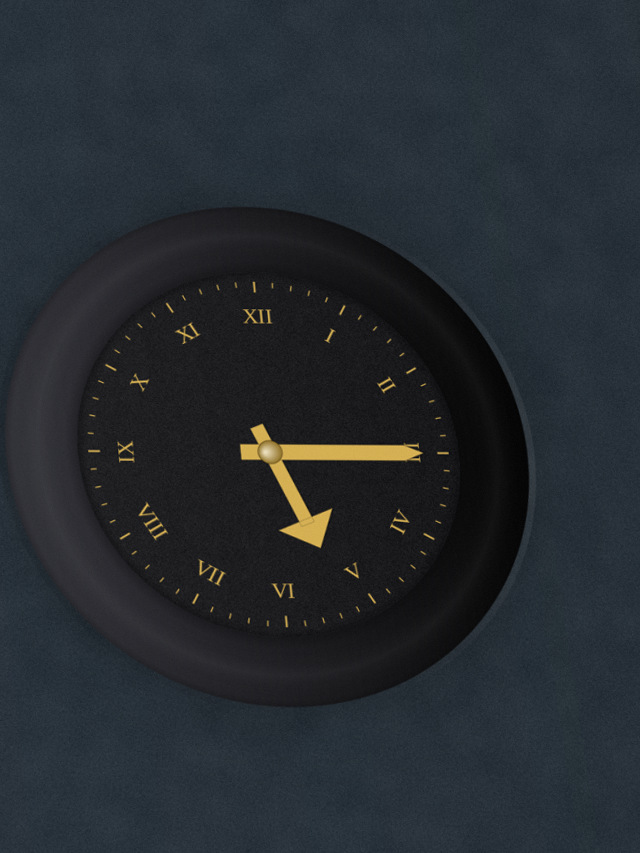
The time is {"hour": 5, "minute": 15}
